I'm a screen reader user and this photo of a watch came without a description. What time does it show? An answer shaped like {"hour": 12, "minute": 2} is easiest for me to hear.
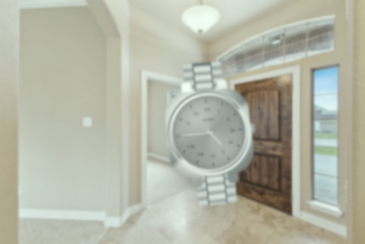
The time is {"hour": 4, "minute": 45}
